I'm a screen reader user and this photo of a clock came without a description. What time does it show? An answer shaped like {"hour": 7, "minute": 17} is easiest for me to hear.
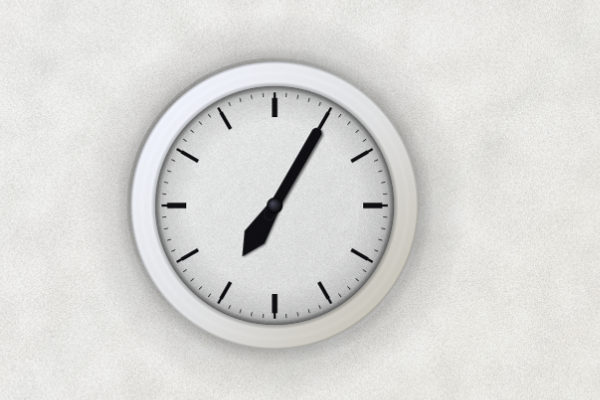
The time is {"hour": 7, "minute": 5}
